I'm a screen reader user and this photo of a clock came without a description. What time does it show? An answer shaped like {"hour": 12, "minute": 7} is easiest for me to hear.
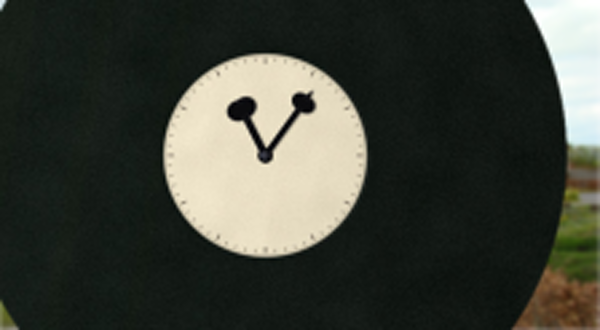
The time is {"hour": 11, "minute": 6}
